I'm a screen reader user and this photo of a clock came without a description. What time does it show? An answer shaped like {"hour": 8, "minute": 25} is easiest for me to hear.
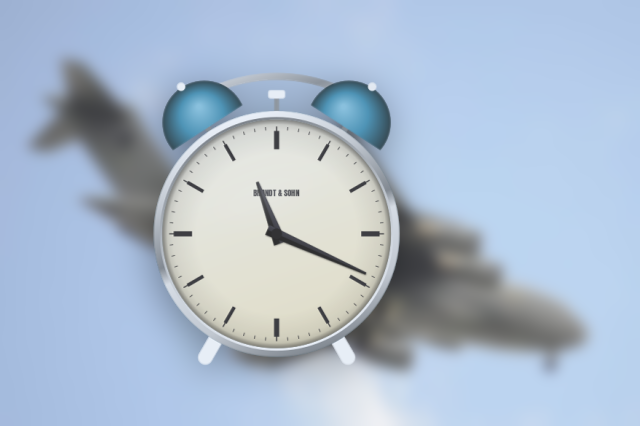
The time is {"hour": 11, "minute": 19}
